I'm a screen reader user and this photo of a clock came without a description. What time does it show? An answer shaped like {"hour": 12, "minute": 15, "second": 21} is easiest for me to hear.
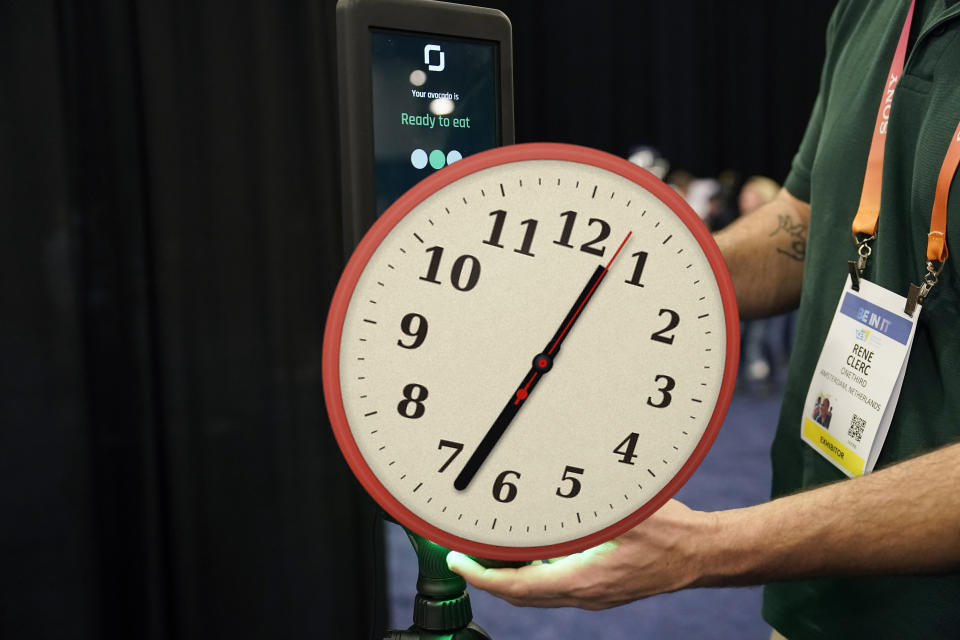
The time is {"hour": 12, "minute": 33, "second": 3}
